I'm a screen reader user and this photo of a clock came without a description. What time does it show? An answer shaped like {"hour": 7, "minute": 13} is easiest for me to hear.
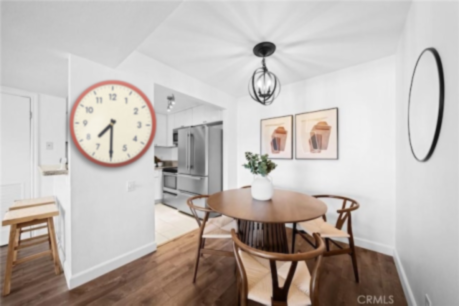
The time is {"hour": 7, "minute": 30}
